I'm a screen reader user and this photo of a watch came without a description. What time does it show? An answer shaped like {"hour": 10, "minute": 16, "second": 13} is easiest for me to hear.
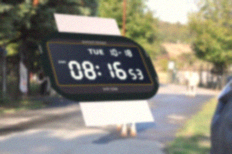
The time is {"hour": 8, "minute": 16, "second": 53}
